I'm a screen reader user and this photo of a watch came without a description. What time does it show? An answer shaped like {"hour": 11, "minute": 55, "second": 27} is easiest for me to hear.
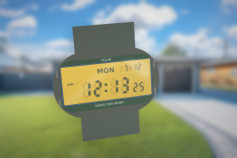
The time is {"hour": 12, "minute": 13, "second": 25}
